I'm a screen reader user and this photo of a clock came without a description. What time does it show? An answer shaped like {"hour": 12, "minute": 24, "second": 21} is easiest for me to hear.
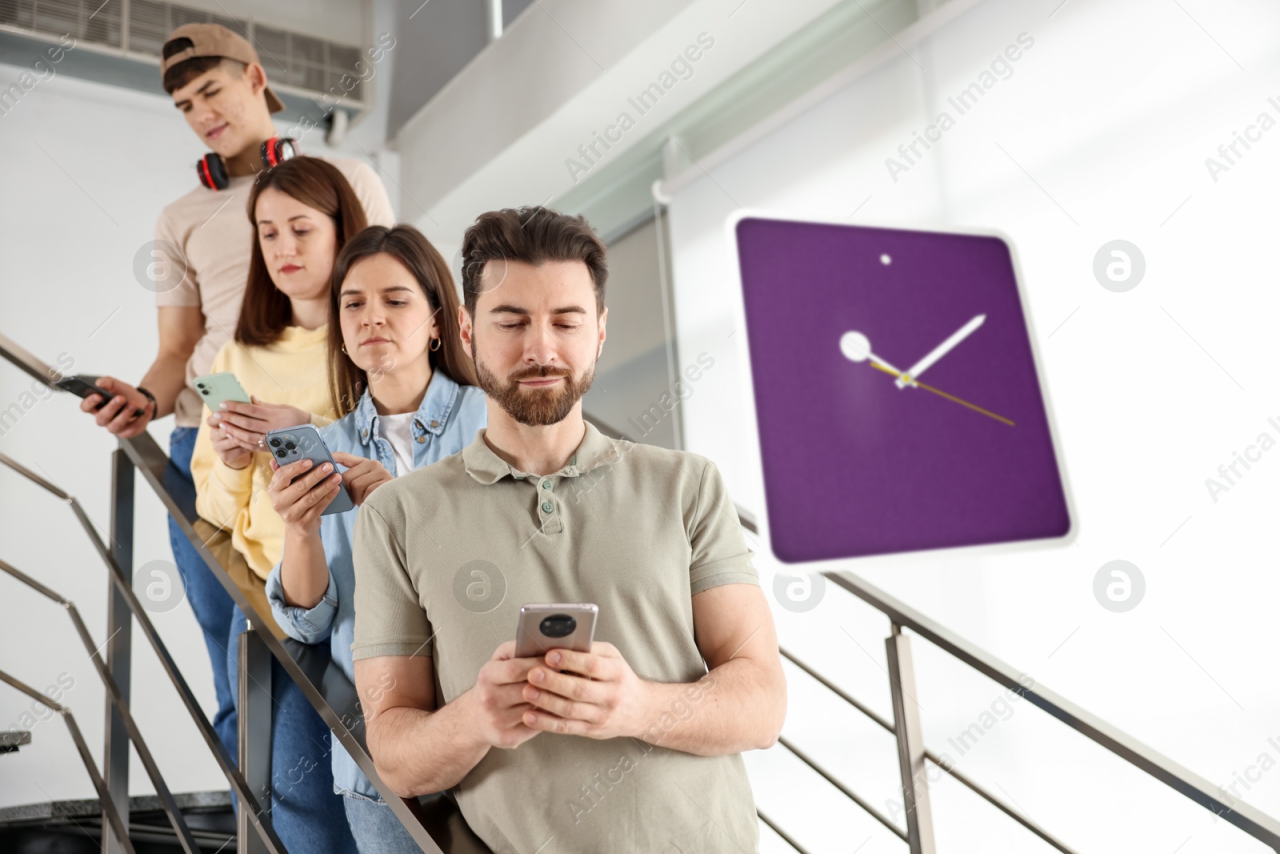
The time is {"hour": 10, "minute": 9, "second": 19}
